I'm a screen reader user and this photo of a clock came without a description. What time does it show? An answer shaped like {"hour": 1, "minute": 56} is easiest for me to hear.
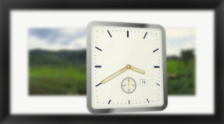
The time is {"hour": 3, "minute": 40}
